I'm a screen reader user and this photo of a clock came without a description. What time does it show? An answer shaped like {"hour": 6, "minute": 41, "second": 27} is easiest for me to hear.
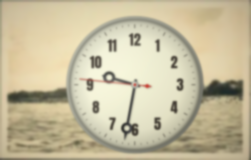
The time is {"hour": 9, "minute": 31, "second": 46}
